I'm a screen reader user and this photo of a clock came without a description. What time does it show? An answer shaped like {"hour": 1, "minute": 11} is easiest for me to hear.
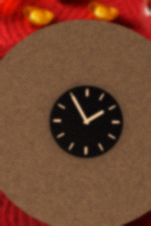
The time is {"hour": 1, "minute": 55}
